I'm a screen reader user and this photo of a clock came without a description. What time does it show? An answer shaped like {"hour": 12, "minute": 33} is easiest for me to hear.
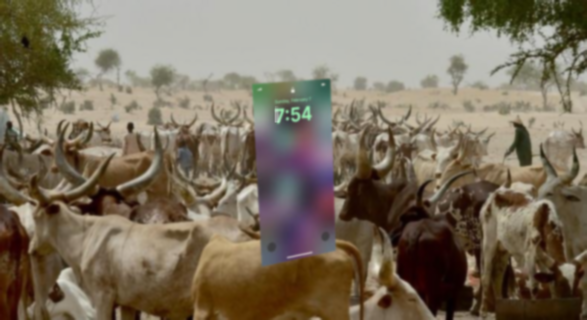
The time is {"hour": 7, "minute": 54}
